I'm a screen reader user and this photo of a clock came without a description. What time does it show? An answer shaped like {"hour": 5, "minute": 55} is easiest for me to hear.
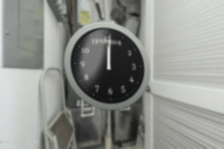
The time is {"hour": 12, "minute": 1}
